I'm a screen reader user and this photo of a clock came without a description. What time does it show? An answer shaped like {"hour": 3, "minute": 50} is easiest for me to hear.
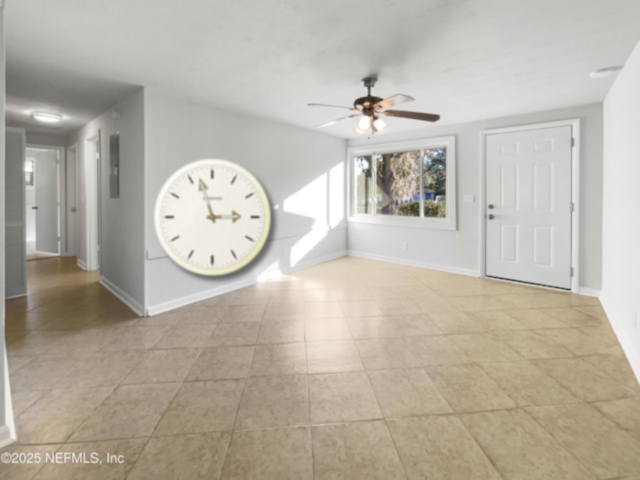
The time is {"hour": 2, "minute": 57}
